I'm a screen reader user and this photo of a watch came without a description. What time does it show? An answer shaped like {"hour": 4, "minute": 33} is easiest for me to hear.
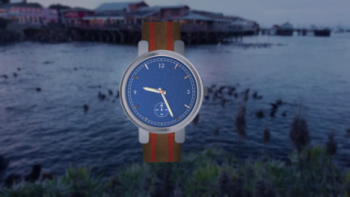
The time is {"hour": 9, "minute": 26}
